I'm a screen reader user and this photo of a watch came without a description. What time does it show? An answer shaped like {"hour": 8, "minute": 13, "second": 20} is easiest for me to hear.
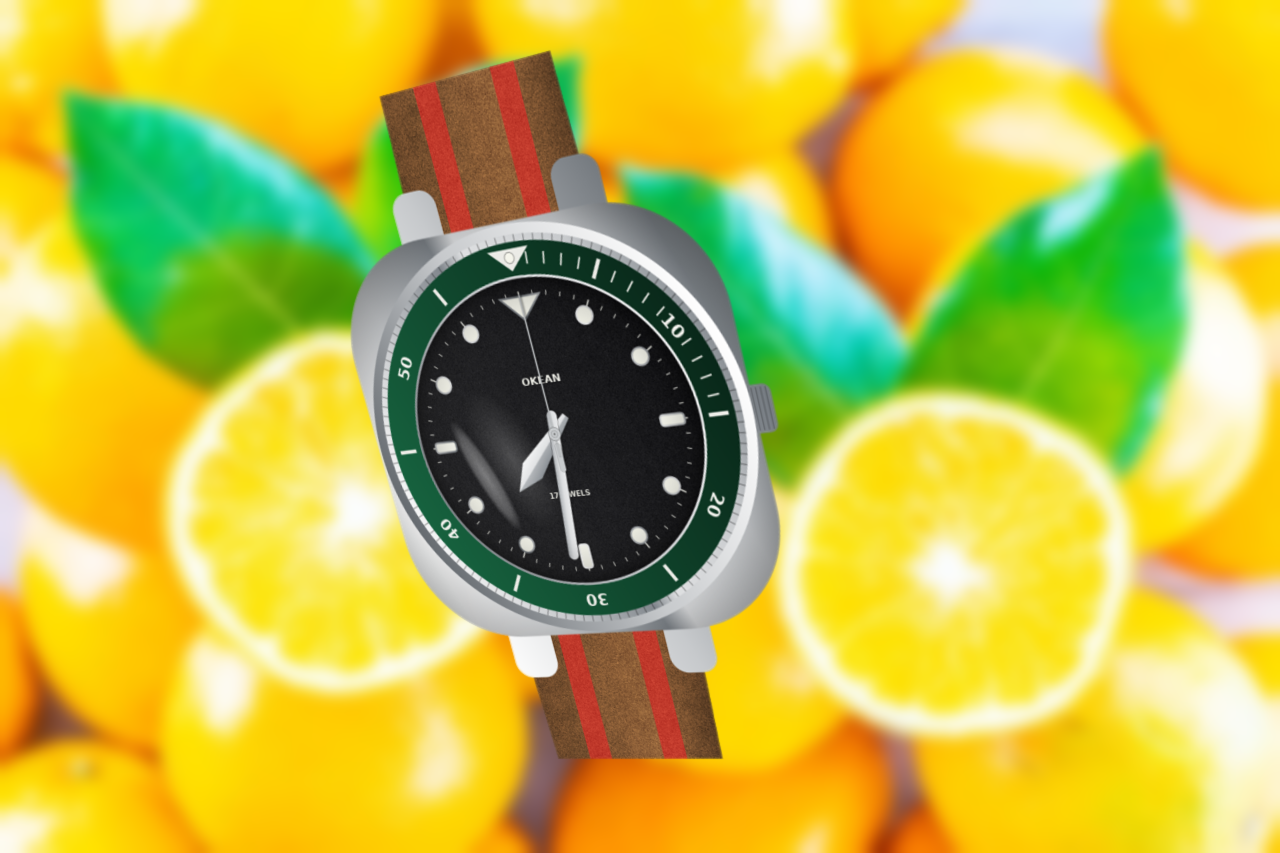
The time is {"hour": 7, "minute": 31, "second": 0}
